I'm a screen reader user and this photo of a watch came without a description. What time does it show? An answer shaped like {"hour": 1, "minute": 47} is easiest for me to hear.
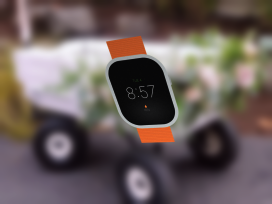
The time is {"hour": 8, "minute": 57}
